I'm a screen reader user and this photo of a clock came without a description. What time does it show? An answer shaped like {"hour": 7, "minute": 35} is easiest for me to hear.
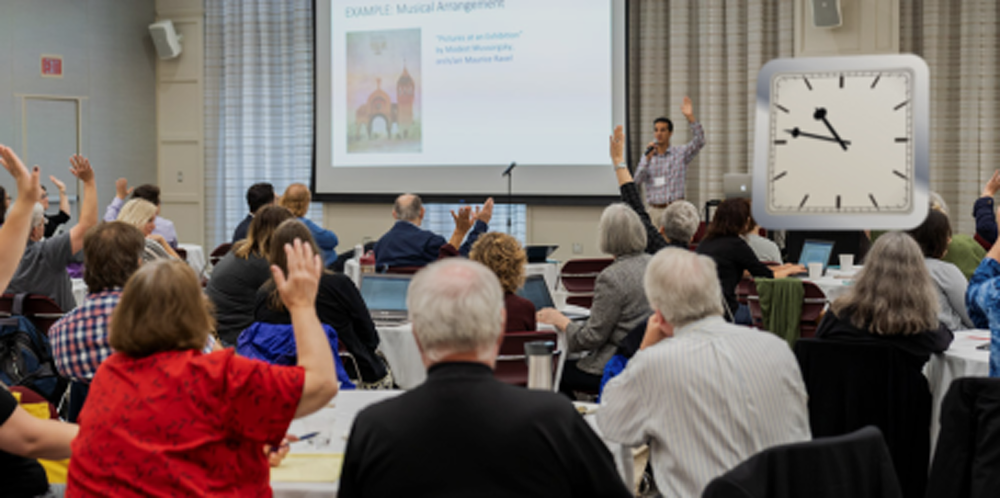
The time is {"hour": 10, "minute": 47}
